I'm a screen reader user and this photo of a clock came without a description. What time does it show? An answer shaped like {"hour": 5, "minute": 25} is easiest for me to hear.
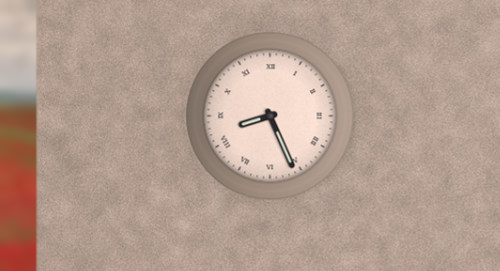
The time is {"hour": 8, "minute": 26}
